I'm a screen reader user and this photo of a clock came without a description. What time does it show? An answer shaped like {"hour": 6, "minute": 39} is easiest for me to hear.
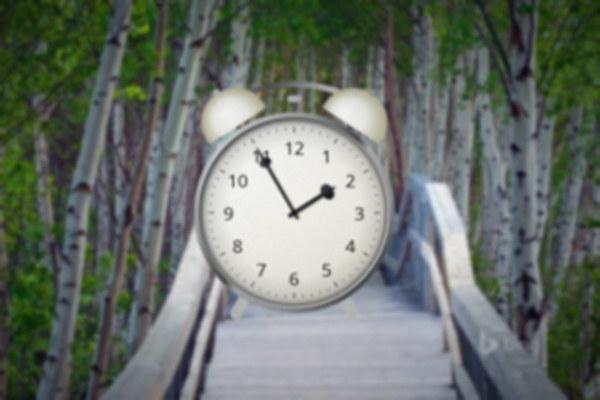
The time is {"hour": 1, "minute": 55}
